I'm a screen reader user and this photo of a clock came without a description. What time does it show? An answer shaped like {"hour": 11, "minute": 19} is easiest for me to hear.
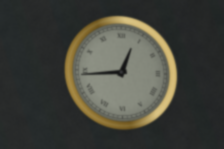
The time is {"hour": 12, "minute": 44}
